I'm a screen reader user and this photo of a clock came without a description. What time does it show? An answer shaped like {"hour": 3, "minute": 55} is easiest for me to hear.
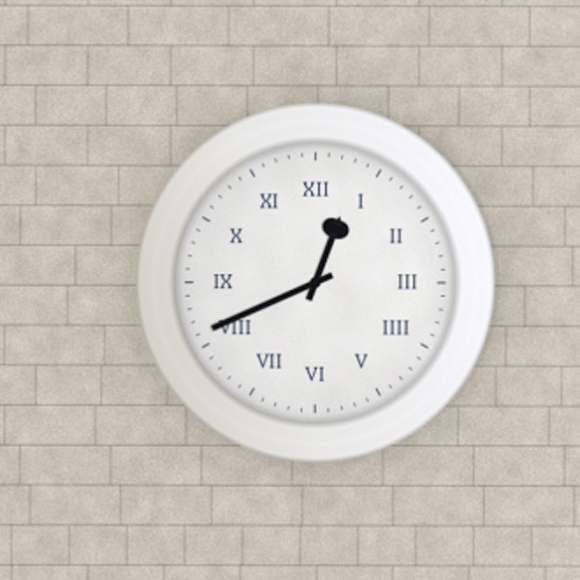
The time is {"hour": 12, "minute": 41}
